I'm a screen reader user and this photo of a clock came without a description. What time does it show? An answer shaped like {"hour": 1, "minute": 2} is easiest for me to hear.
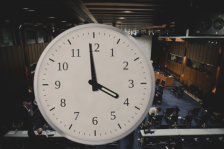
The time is {"hour": 3, "minute": 59}
